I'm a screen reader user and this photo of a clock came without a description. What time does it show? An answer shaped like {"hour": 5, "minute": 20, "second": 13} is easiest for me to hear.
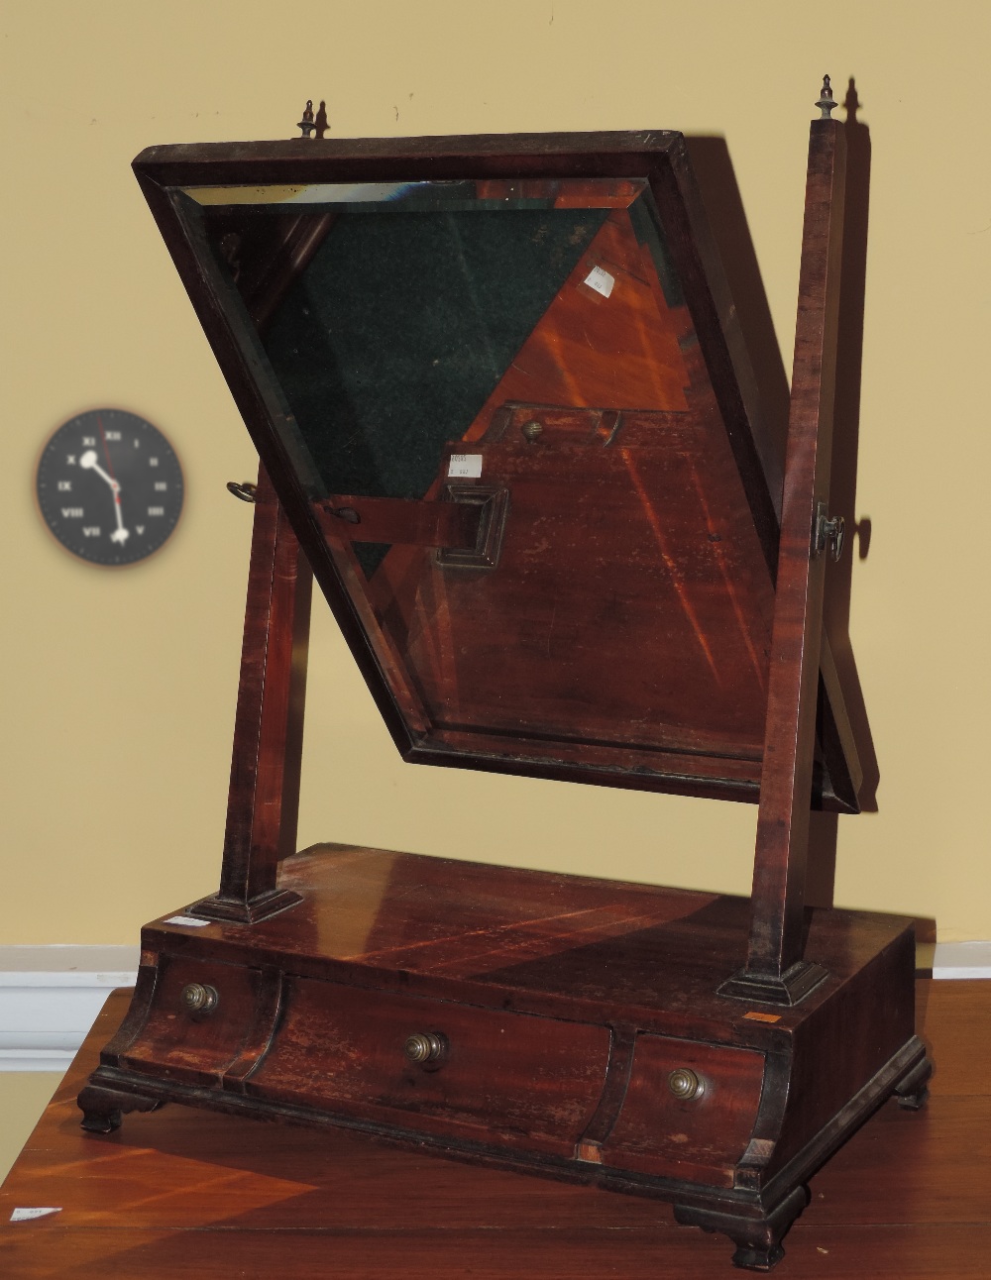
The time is {"hour": 10, "minute": 28, "second": 58}
